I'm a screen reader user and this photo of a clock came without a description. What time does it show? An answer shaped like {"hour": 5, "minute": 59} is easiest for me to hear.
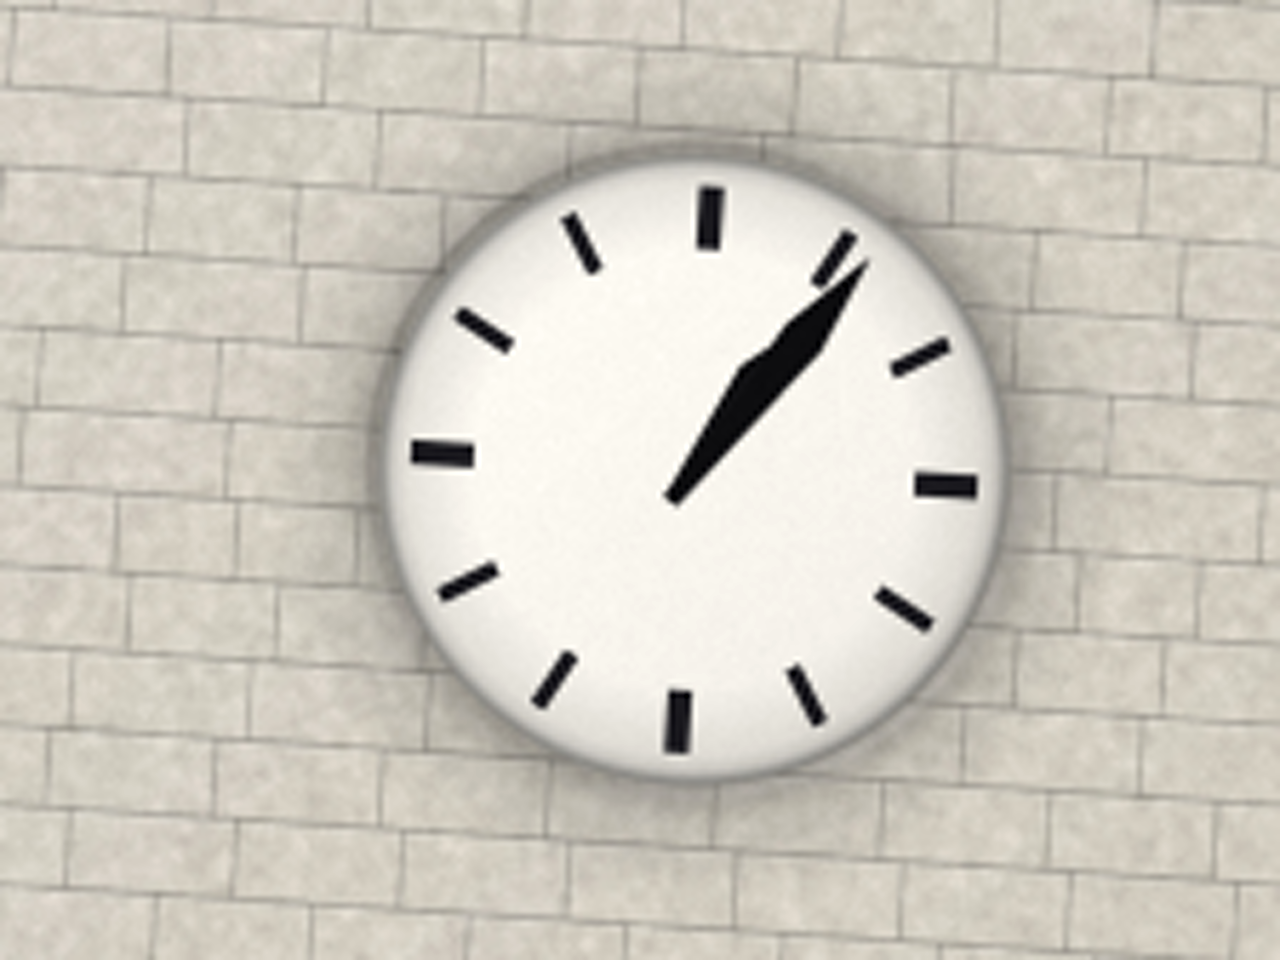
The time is {"hour": 1, "minute": 6}
